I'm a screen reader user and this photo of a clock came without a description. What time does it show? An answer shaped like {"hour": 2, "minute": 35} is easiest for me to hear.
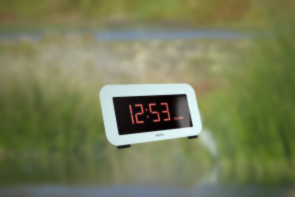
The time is {"hour": 12, "minute": 53}
